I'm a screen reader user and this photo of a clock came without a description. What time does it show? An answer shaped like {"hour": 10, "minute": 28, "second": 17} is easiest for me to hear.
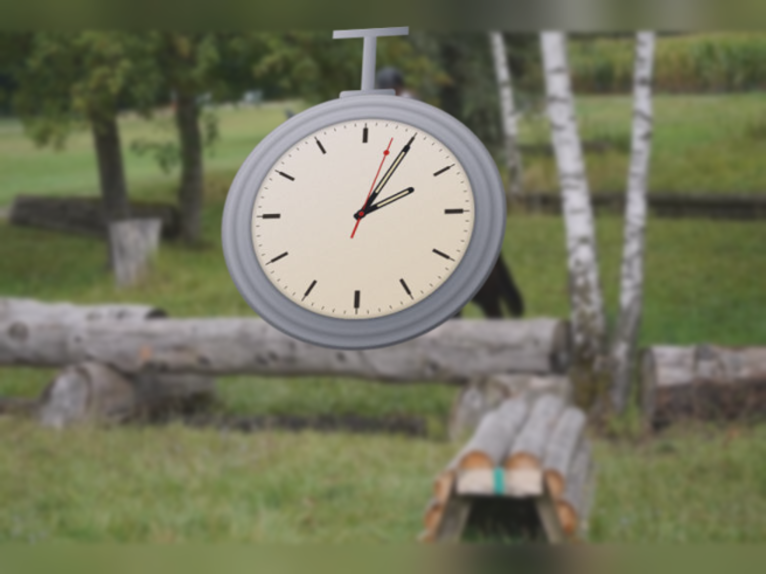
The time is {"hour": 2, "minute": 5, "second": 3}
